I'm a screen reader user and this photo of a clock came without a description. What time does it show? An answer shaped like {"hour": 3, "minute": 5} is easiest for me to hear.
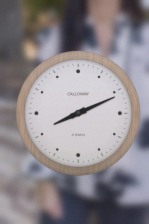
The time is {"hour": 8, "minute": 11}
